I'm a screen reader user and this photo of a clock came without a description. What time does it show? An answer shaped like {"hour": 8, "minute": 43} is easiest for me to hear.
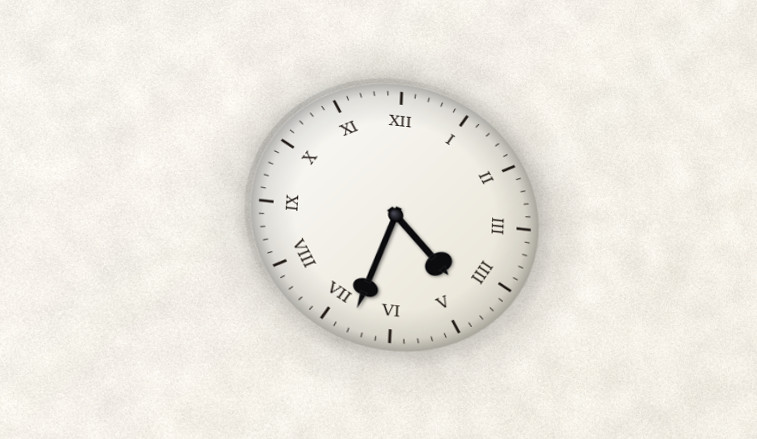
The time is {"hour": 4, "minute": 33}
